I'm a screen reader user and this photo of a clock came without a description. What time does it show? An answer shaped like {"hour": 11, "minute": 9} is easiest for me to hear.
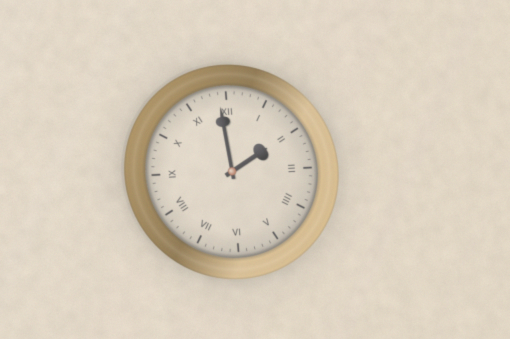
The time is {"hour": 1, "minute": 59}
